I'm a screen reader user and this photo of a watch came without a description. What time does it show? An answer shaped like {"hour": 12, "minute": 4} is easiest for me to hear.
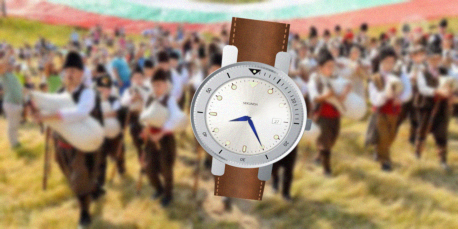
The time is {"hour": 8, "minute": 25}
